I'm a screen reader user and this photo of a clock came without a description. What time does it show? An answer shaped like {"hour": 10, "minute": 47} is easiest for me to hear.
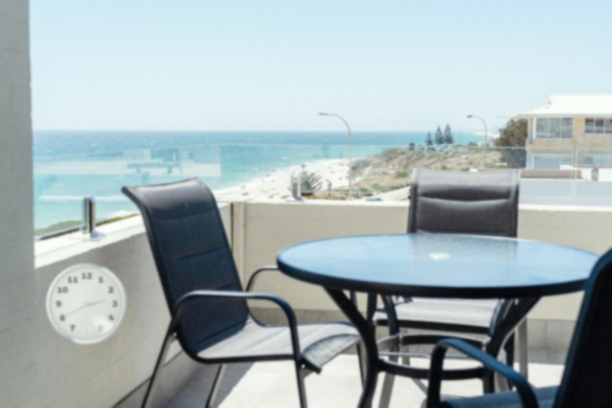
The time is {"hour": 2, "minute": 40}
